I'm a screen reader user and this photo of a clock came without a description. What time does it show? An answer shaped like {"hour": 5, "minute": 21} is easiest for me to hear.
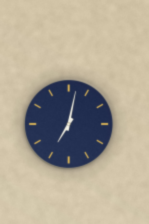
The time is {"hour": 7, "minute": 2}
